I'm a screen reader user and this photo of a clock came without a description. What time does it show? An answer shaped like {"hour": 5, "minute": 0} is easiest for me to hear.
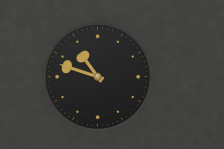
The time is {"hour": 10, "minute": 48}
